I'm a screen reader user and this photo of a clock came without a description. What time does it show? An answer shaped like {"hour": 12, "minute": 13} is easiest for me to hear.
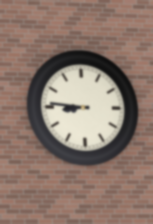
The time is {"hour": 8, "minute": 46}
